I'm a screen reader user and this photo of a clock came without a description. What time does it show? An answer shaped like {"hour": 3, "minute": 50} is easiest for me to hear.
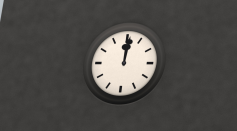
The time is {"hour": 12, "minute": 1}
